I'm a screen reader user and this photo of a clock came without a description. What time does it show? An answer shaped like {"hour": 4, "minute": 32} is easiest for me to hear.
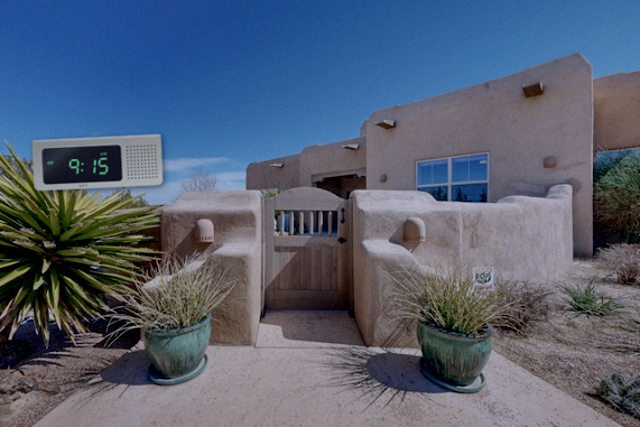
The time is {"hour": 9, "minute": 15}
